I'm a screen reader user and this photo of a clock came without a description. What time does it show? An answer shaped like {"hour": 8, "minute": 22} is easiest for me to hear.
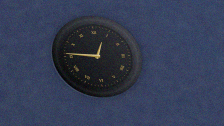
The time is {"hour": 12, "minute": 46}
